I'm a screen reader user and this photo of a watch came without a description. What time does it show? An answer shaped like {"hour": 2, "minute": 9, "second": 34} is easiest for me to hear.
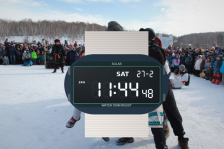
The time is {"hour": 11, "minute": 44, "second": 48}
